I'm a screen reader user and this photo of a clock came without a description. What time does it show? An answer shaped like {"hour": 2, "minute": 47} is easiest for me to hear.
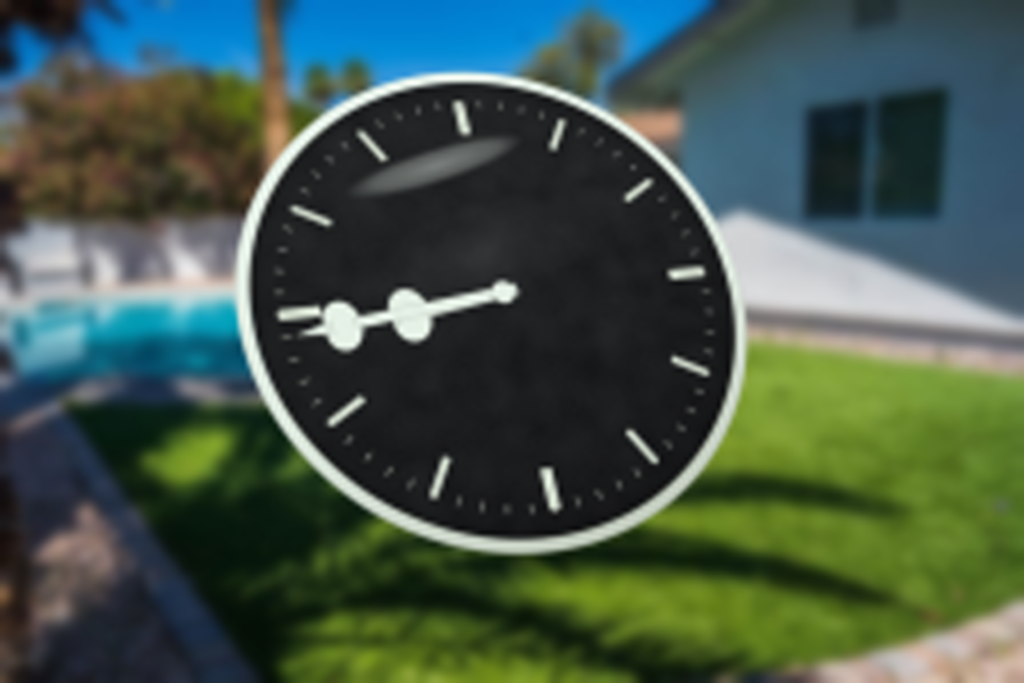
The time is {"hour": 8, "minute": 44}
